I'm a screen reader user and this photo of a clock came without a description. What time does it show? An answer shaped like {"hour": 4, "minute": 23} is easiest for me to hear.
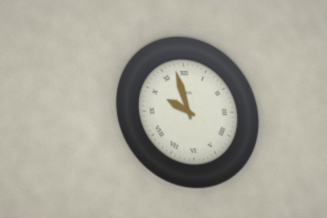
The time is {"hour": 9, "minute": 58}
